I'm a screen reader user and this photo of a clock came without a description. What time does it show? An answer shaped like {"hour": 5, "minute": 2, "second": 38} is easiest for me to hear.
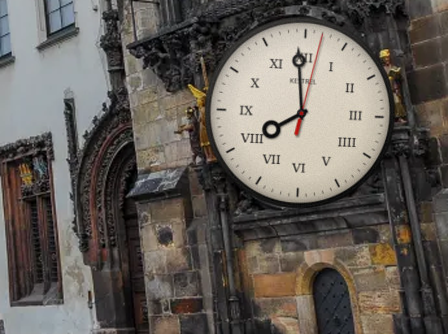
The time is {"hour": 7, "minute": 59, "second": 2}
